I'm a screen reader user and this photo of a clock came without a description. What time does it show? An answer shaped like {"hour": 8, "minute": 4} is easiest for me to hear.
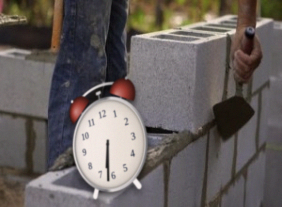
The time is {"hour": 6, "minute": 32}
